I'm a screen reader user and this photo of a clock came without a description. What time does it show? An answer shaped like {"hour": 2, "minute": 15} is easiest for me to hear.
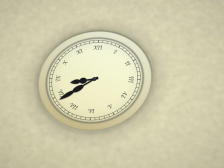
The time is {"hour": 8, "minute": 39}
